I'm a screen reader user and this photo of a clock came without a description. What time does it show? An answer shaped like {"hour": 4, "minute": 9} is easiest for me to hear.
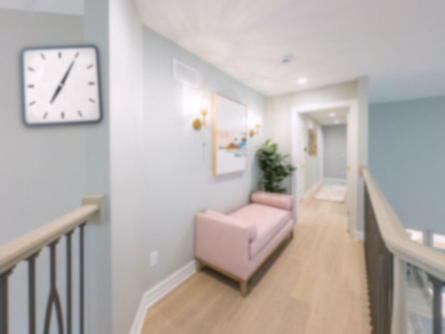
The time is {"hour": 7, "minute": 5}
